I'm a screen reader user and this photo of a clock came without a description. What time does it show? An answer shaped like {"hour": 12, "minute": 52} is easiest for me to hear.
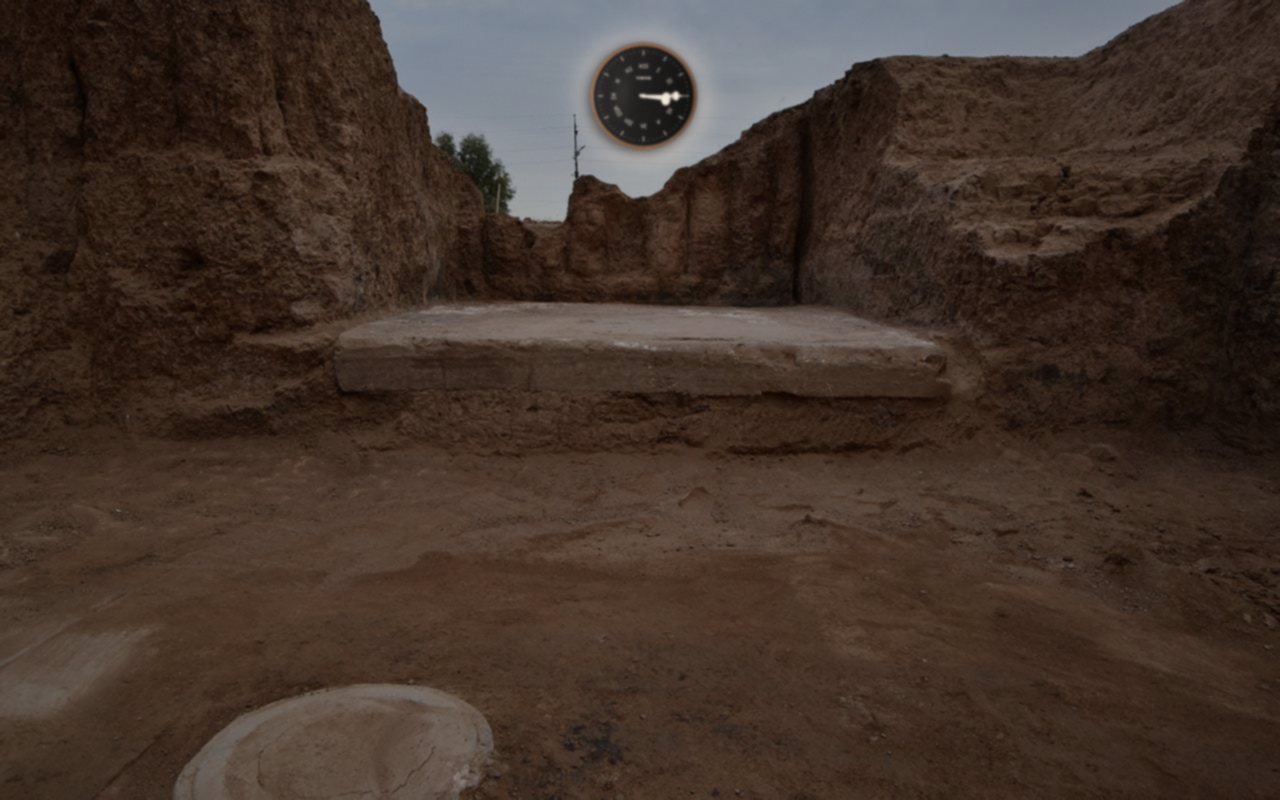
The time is {"hour": 3, "minute": 15}
